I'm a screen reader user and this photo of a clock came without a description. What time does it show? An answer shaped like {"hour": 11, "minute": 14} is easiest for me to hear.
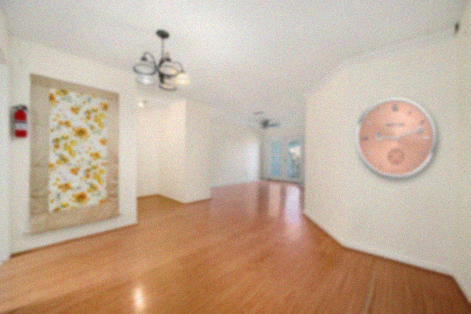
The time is {"hour": 9, "minute": 12}
